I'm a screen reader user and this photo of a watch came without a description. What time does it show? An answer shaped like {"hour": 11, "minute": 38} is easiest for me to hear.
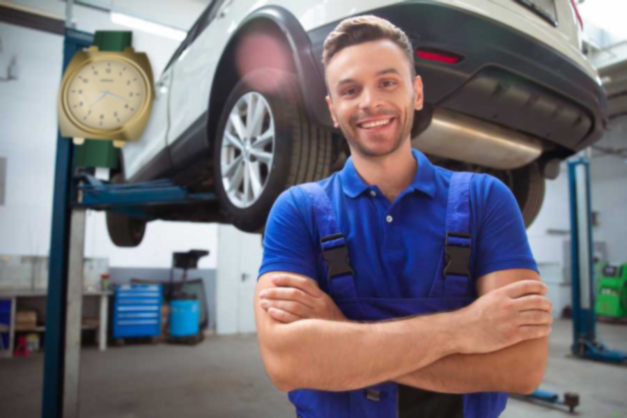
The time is {"hour": 7, "minute": 18}
